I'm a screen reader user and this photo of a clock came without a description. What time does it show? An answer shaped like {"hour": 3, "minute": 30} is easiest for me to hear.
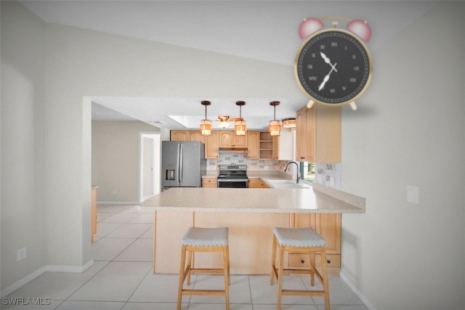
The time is {"hour": 10, "minute": 35}
